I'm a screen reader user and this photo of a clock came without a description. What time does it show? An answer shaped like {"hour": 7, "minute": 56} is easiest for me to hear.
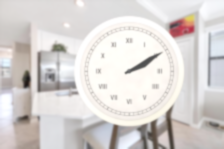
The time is {"hour": 2, "minute": 10}
